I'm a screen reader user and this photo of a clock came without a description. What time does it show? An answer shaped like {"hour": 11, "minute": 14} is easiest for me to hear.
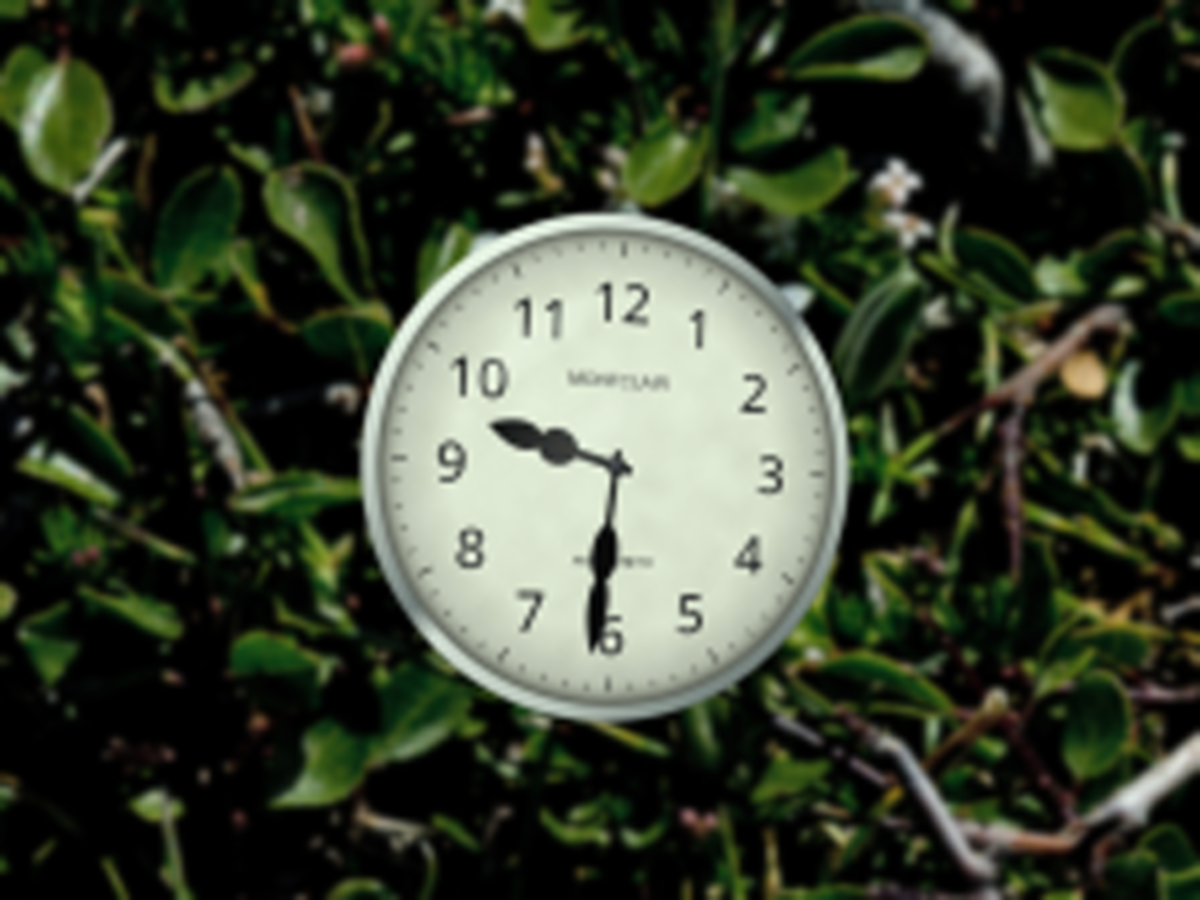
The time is {"hour": 9, "minute": 31}
